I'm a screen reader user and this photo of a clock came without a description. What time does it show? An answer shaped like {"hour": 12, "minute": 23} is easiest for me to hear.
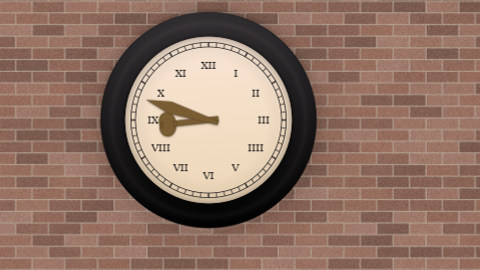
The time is {"hour": 8, "minute": 48}
